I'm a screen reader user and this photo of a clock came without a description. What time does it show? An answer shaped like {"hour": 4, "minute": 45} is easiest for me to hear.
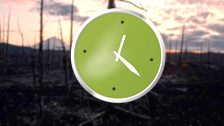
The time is {"hour": 12, "minute": 21}
